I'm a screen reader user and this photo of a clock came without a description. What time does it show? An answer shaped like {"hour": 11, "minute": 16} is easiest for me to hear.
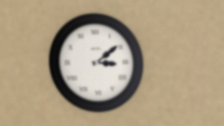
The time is {"hour": 3, "minute": 9}
